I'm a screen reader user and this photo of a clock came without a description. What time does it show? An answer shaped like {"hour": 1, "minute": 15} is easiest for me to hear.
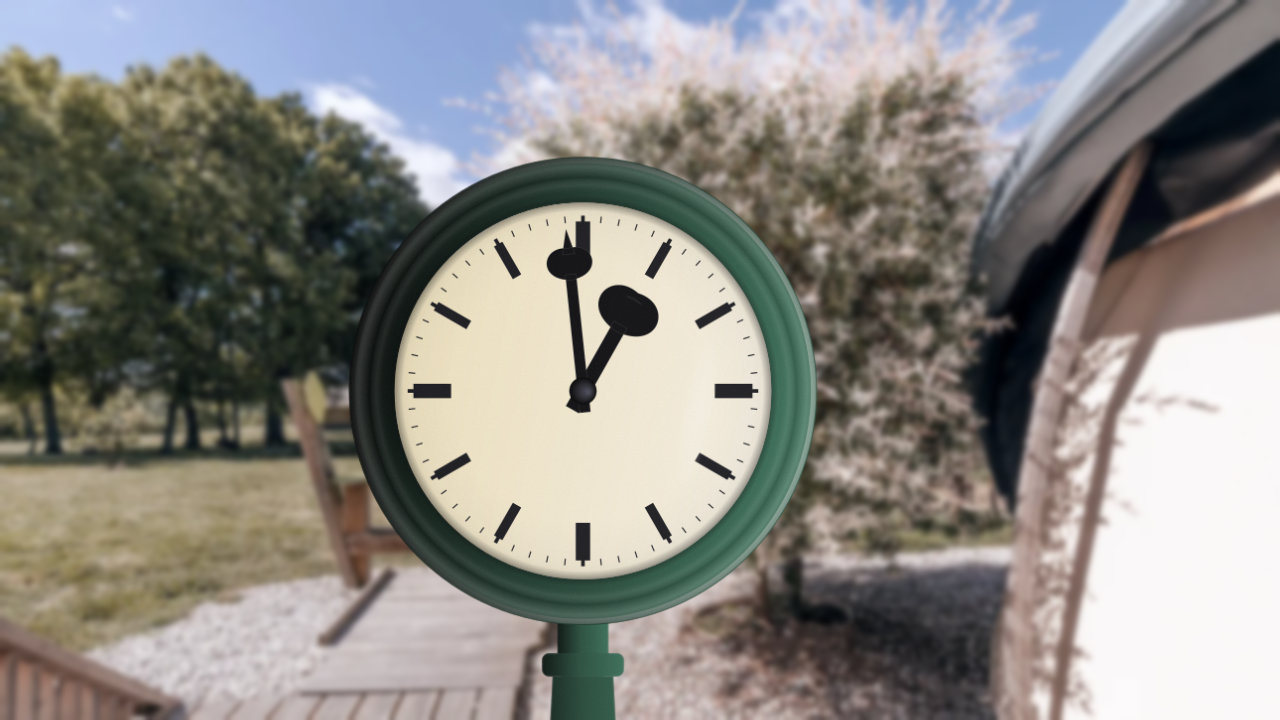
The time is {"hour": 12, "minute": 59}
